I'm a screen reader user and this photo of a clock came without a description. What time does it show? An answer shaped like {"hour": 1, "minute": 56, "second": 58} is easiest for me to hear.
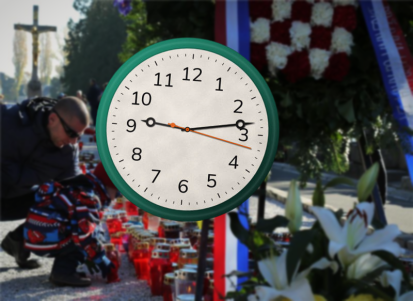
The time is {"hour": 9, "minute": 13, "second": 17}
